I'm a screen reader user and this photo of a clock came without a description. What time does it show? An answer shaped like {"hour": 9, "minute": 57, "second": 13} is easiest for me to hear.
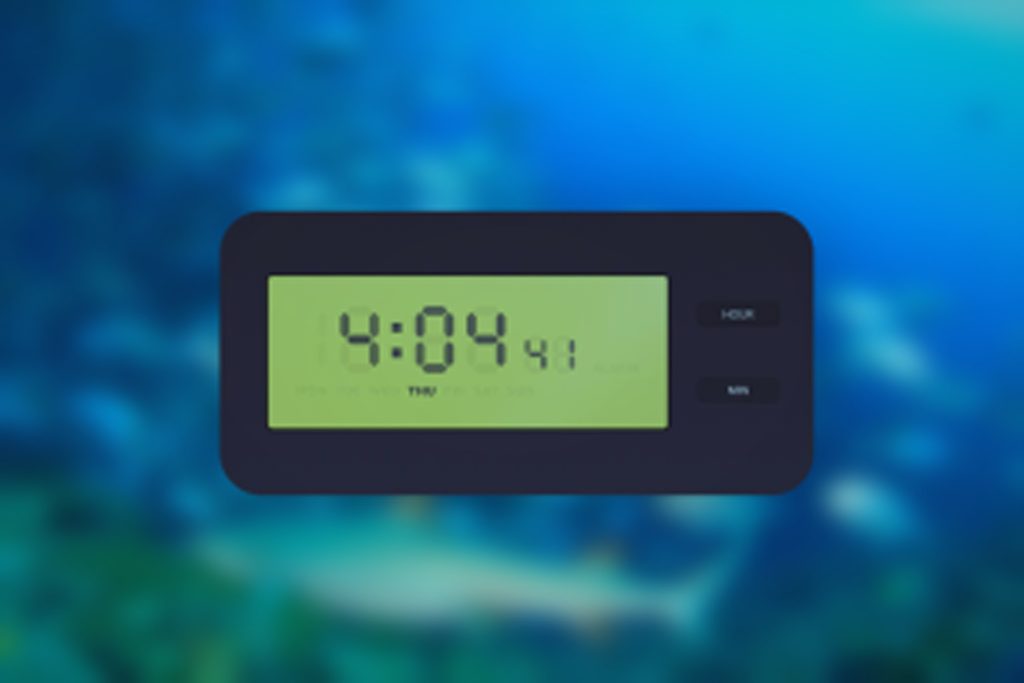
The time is {"hour": 4, "minute": 4, "second": 41}
